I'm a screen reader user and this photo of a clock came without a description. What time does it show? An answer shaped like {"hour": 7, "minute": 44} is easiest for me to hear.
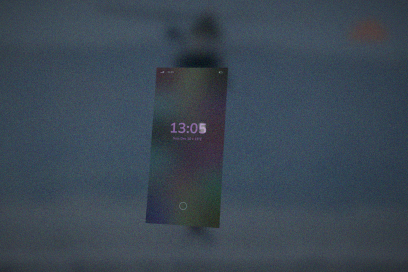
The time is {"hour": 13, "minute": 5}
